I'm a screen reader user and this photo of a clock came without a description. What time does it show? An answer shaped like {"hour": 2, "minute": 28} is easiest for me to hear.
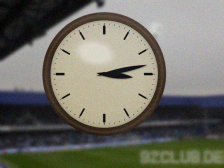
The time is {"hour": 3, "minute": 13}
